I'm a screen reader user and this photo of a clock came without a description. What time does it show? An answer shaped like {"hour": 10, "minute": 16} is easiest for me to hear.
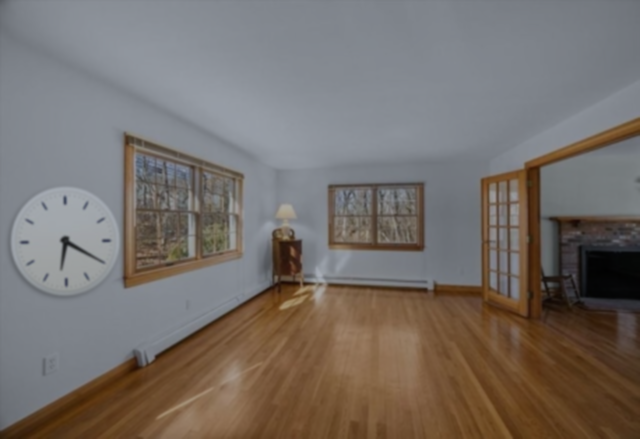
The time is {"hour": 6, "minute": 20}
